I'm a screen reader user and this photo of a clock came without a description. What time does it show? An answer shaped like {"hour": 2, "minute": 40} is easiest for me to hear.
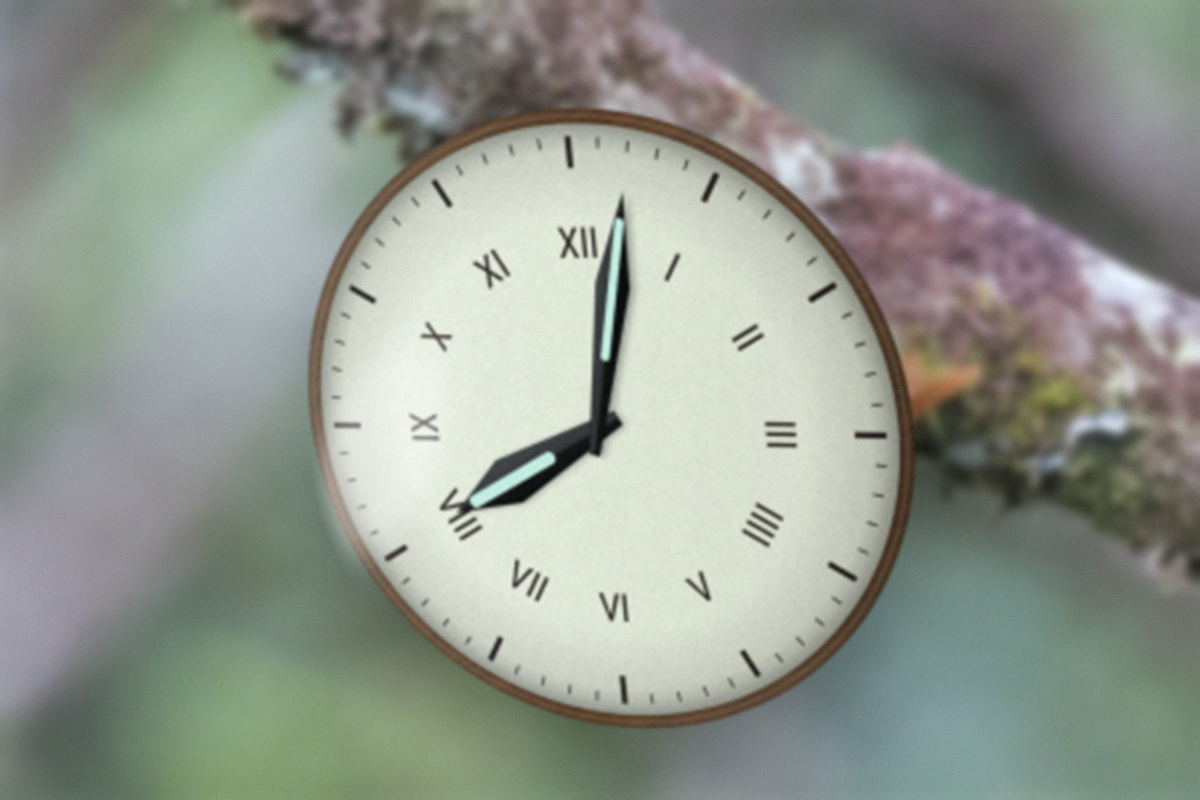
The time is {"hour": 8, "minute": 2}
